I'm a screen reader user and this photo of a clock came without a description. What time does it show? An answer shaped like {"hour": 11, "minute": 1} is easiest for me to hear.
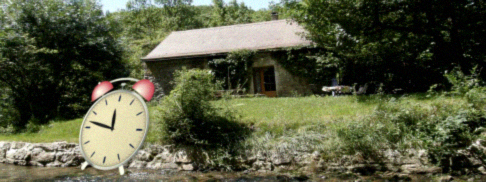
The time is {"hour": 11, "minute": 47}
